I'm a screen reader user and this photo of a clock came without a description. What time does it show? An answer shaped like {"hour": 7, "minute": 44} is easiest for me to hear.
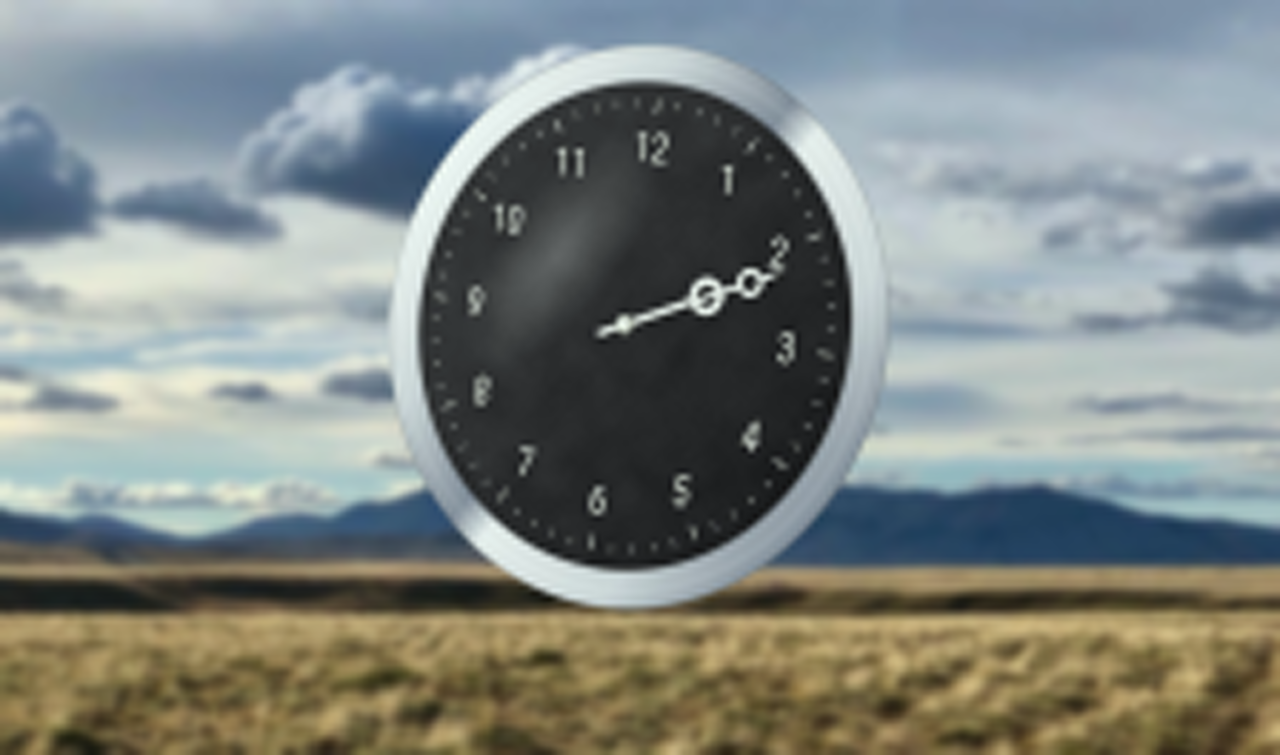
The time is {"hour": 2, "minute": 11}
